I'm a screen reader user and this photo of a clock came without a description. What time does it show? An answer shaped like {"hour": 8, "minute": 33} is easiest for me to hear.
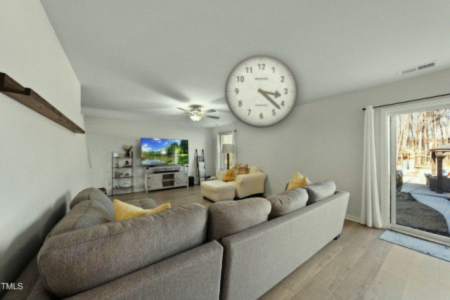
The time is {"hour": 3, "minute": 22}
